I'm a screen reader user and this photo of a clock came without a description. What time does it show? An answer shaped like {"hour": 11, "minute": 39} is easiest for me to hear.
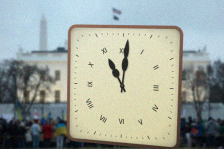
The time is {"hour": 11, "minute": 1}
